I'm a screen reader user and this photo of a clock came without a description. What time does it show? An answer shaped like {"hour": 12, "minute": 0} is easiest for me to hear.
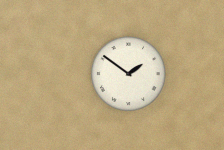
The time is {"hour": 1, "minute": 51}
